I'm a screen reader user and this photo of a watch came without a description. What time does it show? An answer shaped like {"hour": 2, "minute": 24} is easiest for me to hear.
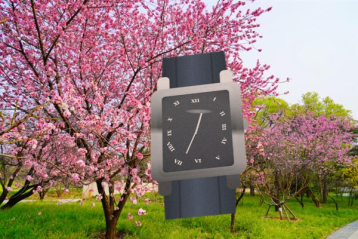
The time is {"hour": 12, "minute": 34}
